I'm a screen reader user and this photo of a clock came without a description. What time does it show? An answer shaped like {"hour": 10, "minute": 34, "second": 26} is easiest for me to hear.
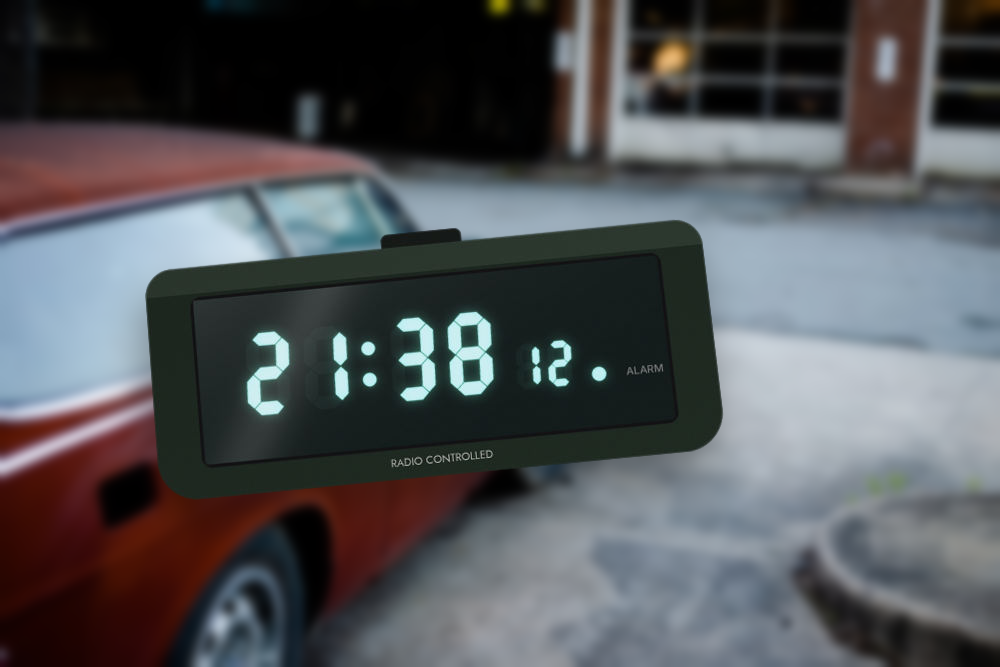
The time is {"hour": 21, "minute": 38, "second": 12}
